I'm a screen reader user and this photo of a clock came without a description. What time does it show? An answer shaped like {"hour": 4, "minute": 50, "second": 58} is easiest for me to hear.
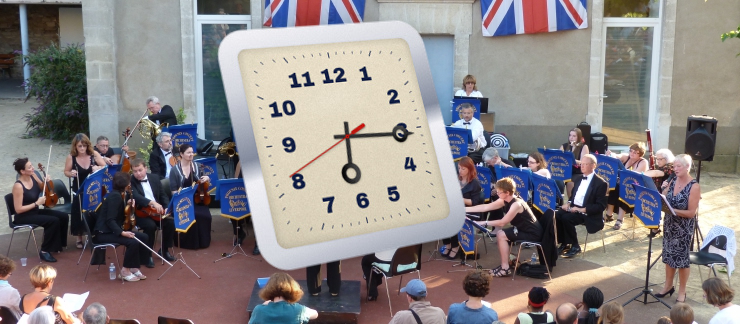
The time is {"hour": 6, "minute": 15, "second": 41}
